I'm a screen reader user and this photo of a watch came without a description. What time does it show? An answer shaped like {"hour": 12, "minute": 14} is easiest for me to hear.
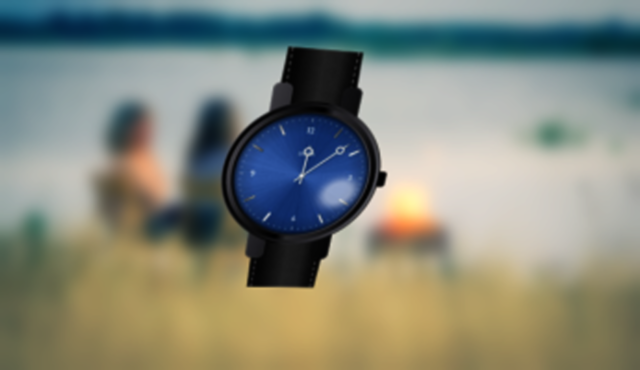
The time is {"hour": 12, "minute": 8}
